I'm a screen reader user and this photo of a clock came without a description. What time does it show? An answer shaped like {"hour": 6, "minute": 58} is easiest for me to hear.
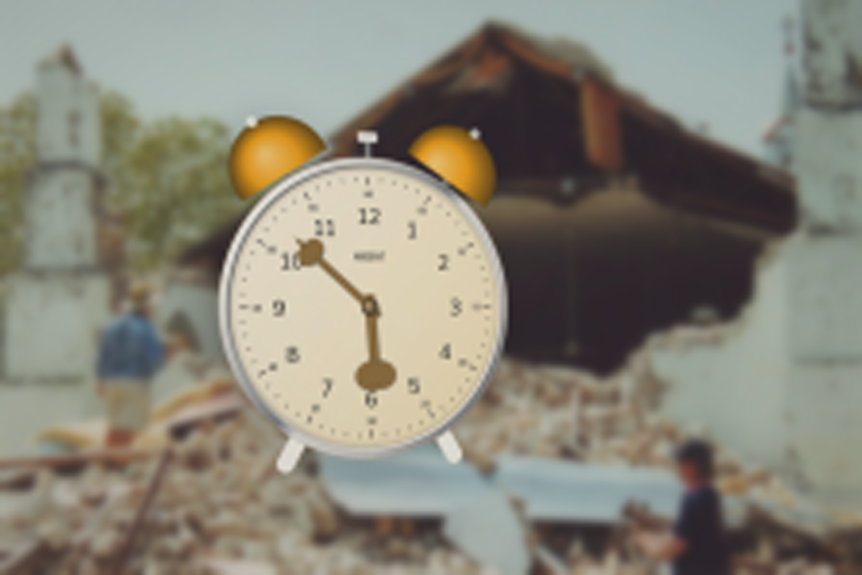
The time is {"hour": 5, "minute": 52}
